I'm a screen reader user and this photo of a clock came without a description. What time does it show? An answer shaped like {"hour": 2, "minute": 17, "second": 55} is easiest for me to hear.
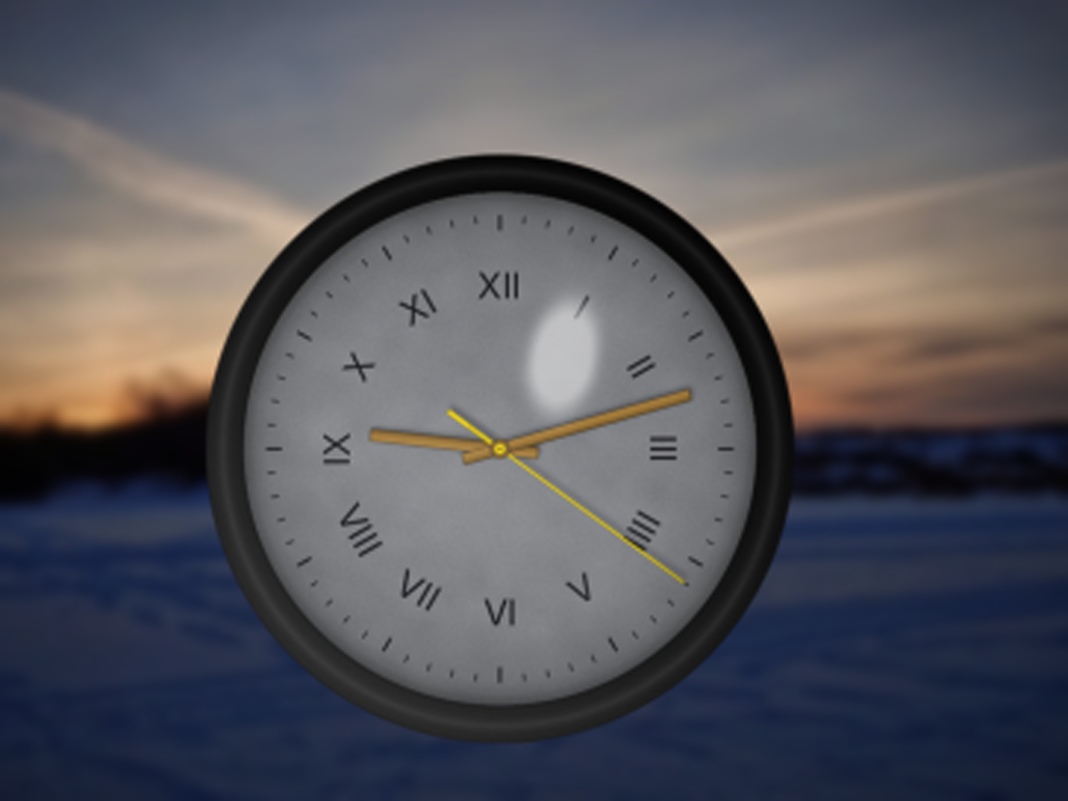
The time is {"hour": 9, "minute": 12, "second": 21}
